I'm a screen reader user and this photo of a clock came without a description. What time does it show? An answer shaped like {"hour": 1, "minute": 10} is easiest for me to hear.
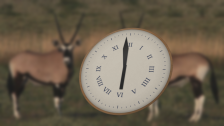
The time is {"hour": 5, "minute": 59}
